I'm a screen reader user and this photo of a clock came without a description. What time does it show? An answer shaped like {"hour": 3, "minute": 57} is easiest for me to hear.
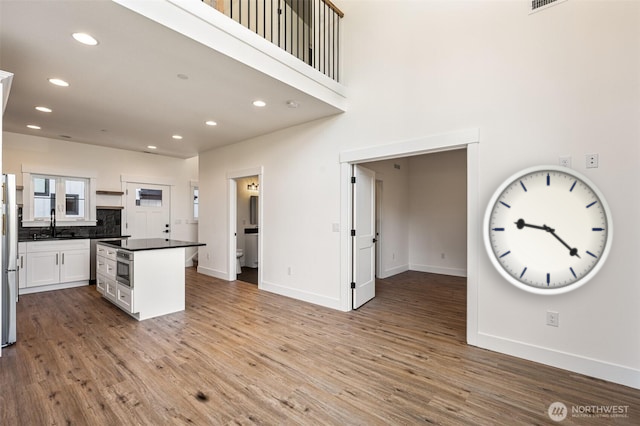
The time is {"hour": 9, "minute": 22}
